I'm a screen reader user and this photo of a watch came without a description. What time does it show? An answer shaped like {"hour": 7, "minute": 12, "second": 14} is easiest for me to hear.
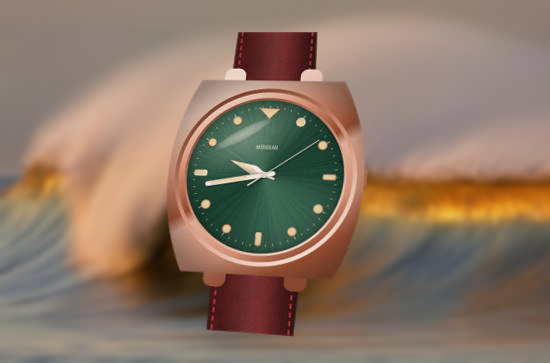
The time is {"hour": 9, "minute": 43, "second": 9}
